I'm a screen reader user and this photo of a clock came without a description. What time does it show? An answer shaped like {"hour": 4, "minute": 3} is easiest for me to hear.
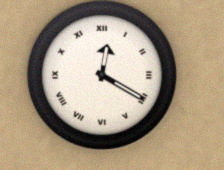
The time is {"hour": 12, "minute": 20}
